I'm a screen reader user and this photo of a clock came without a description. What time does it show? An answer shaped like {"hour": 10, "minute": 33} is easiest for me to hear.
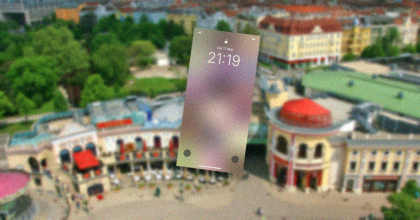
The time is {"hour": 21, "minute": 19}
